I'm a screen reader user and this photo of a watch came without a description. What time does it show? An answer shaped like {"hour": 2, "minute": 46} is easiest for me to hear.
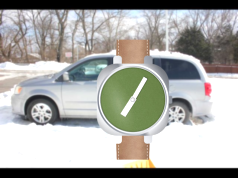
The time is {"hour": 7, "minute": 5}
